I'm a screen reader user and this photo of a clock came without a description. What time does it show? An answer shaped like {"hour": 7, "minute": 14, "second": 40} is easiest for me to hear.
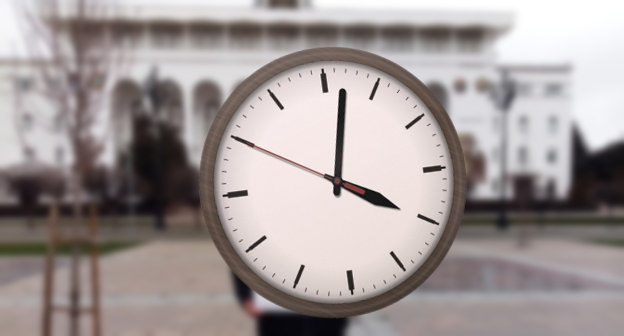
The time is {"hour": 4, "minute": 1, "second": 50}
